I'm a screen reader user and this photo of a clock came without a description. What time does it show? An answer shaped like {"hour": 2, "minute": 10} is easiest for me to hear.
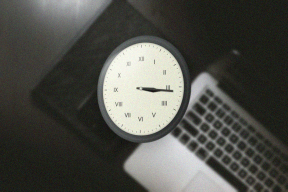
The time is {"hour": 3, "minute": 16}
